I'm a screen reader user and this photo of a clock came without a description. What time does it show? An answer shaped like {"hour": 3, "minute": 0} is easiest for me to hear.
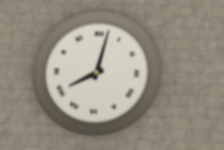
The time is {"hour": 8, "minute": 2}
